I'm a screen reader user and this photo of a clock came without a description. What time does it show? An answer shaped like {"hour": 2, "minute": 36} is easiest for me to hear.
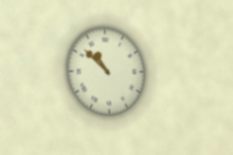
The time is {"hour": 10, "minute": 52}
